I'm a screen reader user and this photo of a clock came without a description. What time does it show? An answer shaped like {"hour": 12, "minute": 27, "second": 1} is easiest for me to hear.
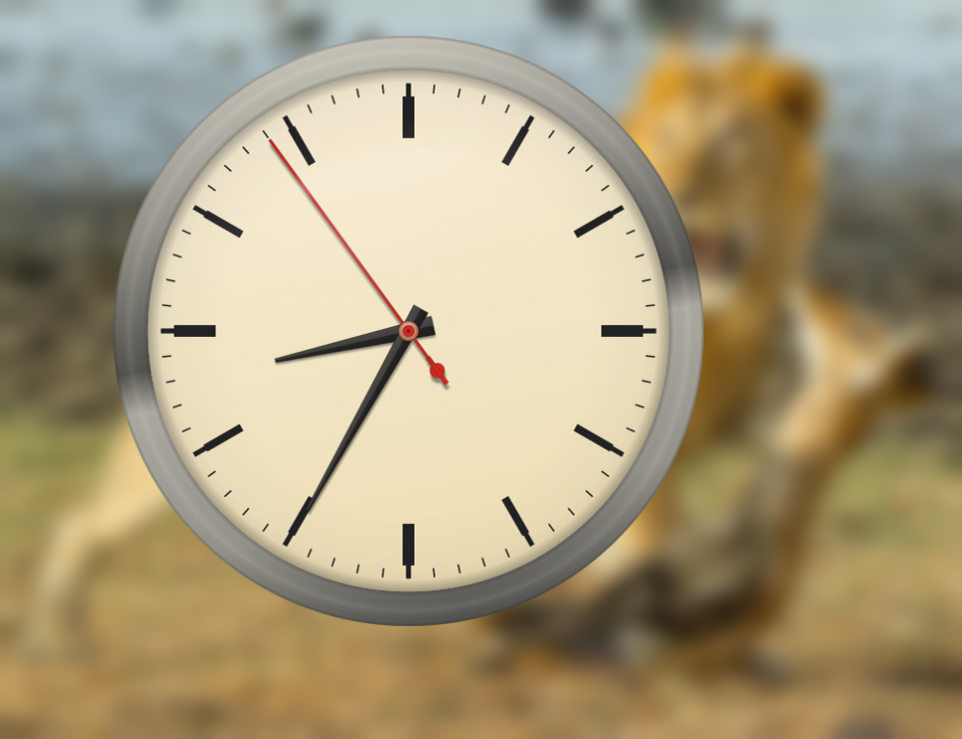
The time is {"hour": 8, "minute": 34, "second": 54}
